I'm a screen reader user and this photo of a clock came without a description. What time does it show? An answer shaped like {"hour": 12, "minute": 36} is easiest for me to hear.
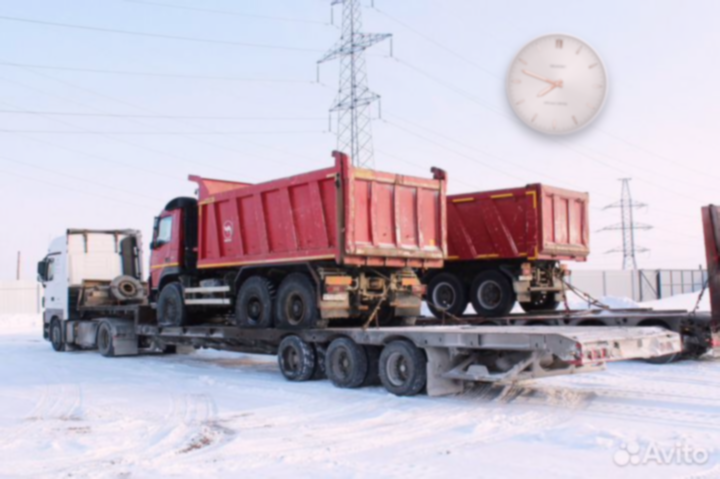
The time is {"hour": 7, "minute": 48}
